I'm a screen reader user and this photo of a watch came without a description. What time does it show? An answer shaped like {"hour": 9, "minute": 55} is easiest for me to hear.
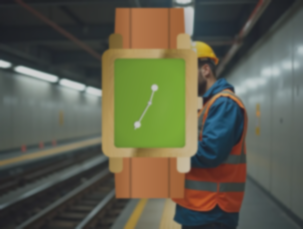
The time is {"hour": 12, "minute": 35}
